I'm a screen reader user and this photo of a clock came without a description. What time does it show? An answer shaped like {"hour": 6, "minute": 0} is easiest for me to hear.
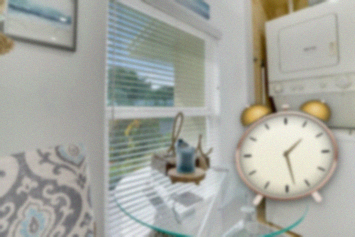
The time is {"hour": 1, "minute": 28}
